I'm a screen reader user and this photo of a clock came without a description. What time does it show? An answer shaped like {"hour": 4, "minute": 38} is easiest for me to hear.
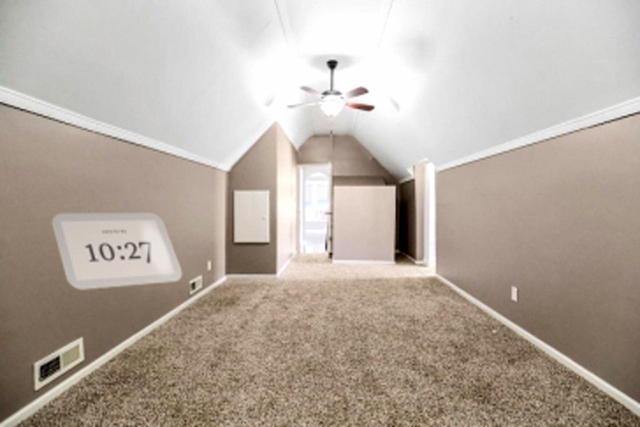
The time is {"hour": 10, "minute": 27}
